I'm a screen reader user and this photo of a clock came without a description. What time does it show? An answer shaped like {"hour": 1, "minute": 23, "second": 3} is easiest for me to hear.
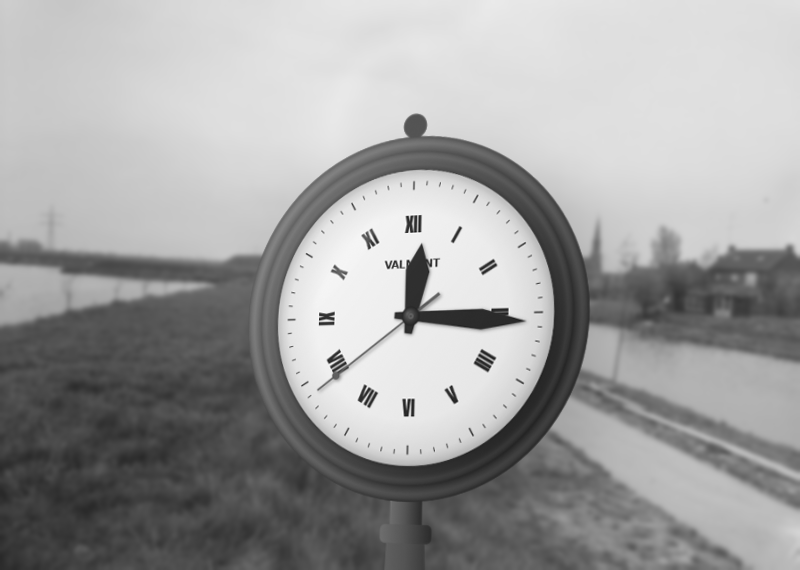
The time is {"hour": 12, "minute": 15, "second": 39}
